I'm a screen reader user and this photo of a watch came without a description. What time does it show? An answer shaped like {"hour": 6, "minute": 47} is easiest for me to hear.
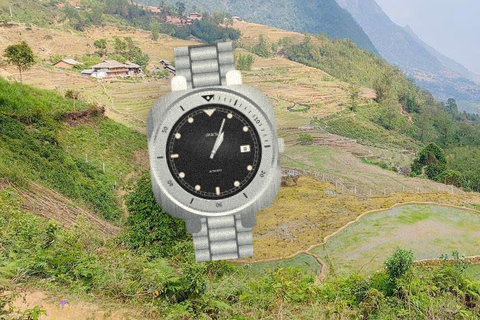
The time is {"hour": 1, "minute": 4}
